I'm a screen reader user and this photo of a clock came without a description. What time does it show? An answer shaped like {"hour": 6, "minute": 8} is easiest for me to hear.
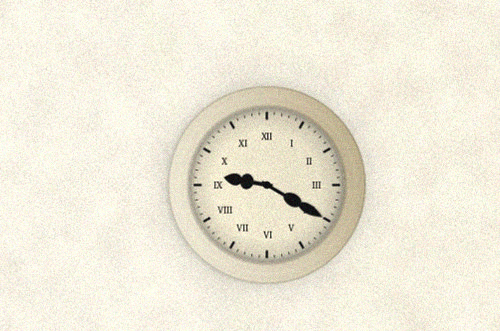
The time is {"hour": 9, "minute": 20}
